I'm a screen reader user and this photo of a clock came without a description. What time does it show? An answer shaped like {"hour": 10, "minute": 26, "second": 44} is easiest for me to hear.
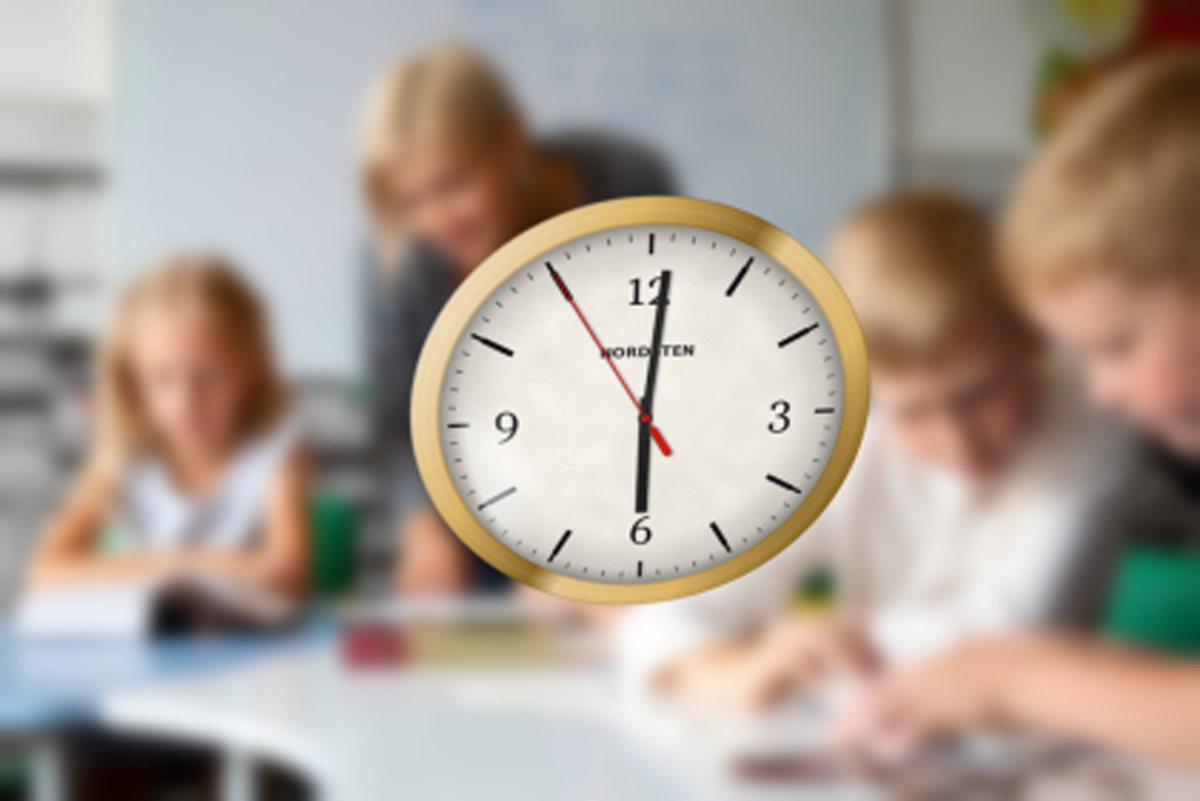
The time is {"hour": 6, "minute": 0, "second": 55}
